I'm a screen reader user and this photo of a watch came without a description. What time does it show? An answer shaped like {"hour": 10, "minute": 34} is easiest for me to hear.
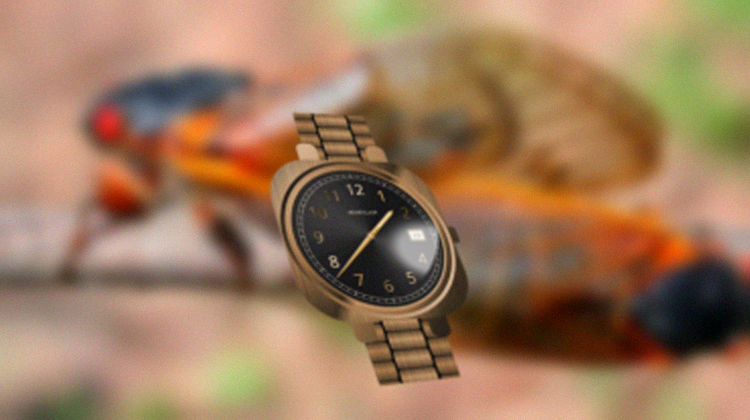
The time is {"hour": 1, "minute": 38}
